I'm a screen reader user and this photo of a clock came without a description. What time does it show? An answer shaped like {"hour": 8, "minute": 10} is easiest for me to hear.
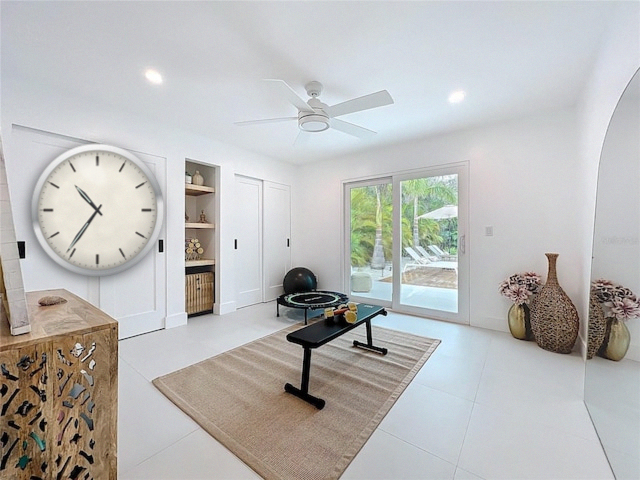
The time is {"hour": 10, "minute": 36}
